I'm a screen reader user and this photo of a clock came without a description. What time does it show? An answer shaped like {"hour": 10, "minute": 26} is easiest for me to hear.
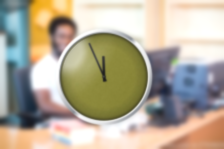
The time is {"hour": 11, "minute": 56}
